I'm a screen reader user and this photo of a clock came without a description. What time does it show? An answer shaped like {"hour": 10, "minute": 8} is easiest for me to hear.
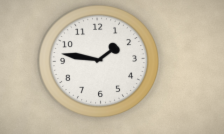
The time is {"hour": 1, "minute": 47}
